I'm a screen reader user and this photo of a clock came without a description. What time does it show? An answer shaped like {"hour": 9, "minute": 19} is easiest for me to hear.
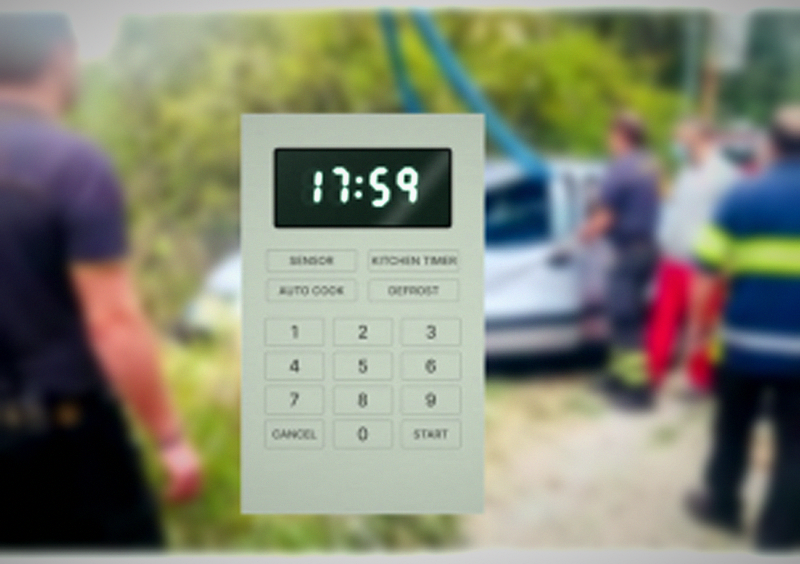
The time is {"hour": 17, "minute": 59}
